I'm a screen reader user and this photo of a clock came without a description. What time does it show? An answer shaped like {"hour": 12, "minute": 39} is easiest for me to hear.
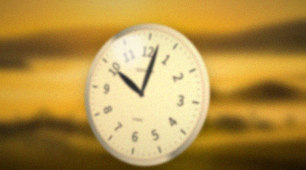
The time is {"hour": 10, "minute": 2}
